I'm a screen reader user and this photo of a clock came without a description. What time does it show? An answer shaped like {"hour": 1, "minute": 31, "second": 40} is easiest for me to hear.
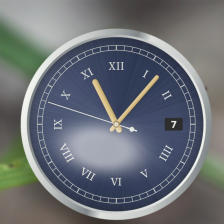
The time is {"hour": 11, "minute": 6, "second": 48}
